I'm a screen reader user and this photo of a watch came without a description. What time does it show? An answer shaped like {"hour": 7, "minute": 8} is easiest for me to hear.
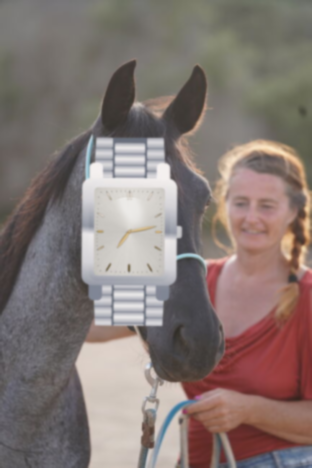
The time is {"hour": 7, "minute": 13}
